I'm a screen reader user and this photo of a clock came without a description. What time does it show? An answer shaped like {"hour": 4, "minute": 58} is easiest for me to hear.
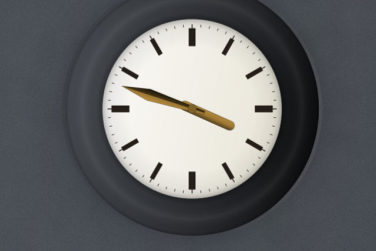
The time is {"hour": 3, "minute": 48}
